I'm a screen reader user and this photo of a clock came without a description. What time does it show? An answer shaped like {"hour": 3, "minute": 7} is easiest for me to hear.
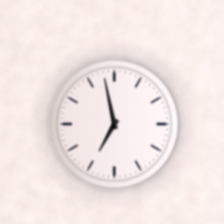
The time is {"hour": 6, "minute": 58}
